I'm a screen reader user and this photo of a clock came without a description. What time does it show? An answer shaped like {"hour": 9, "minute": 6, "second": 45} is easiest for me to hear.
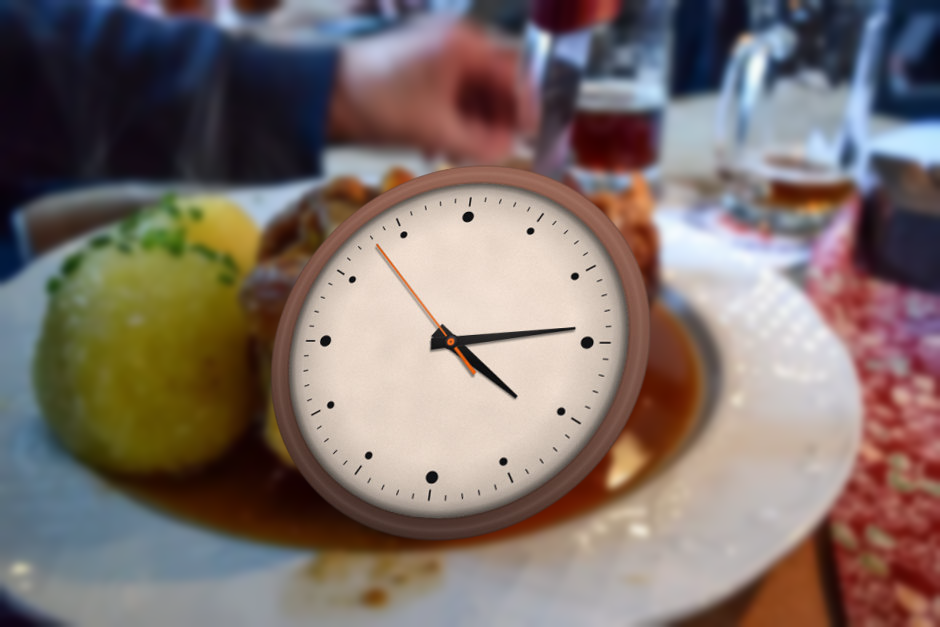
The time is {"hour": 4, "minute": 13, "second": 53}
